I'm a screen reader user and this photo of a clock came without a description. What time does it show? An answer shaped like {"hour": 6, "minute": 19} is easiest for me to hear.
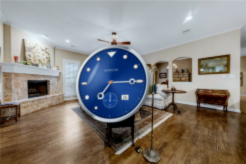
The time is {"hour": 7, "minute": 15}
